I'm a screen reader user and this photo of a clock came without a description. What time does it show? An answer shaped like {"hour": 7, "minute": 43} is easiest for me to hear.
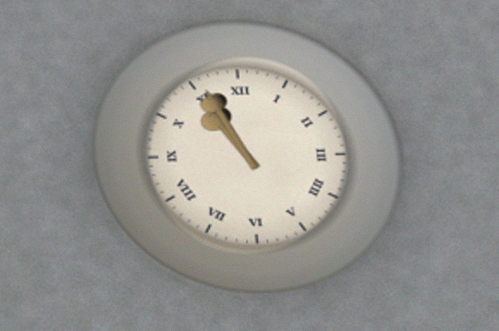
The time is {"hour": 10, "minute": 56}
